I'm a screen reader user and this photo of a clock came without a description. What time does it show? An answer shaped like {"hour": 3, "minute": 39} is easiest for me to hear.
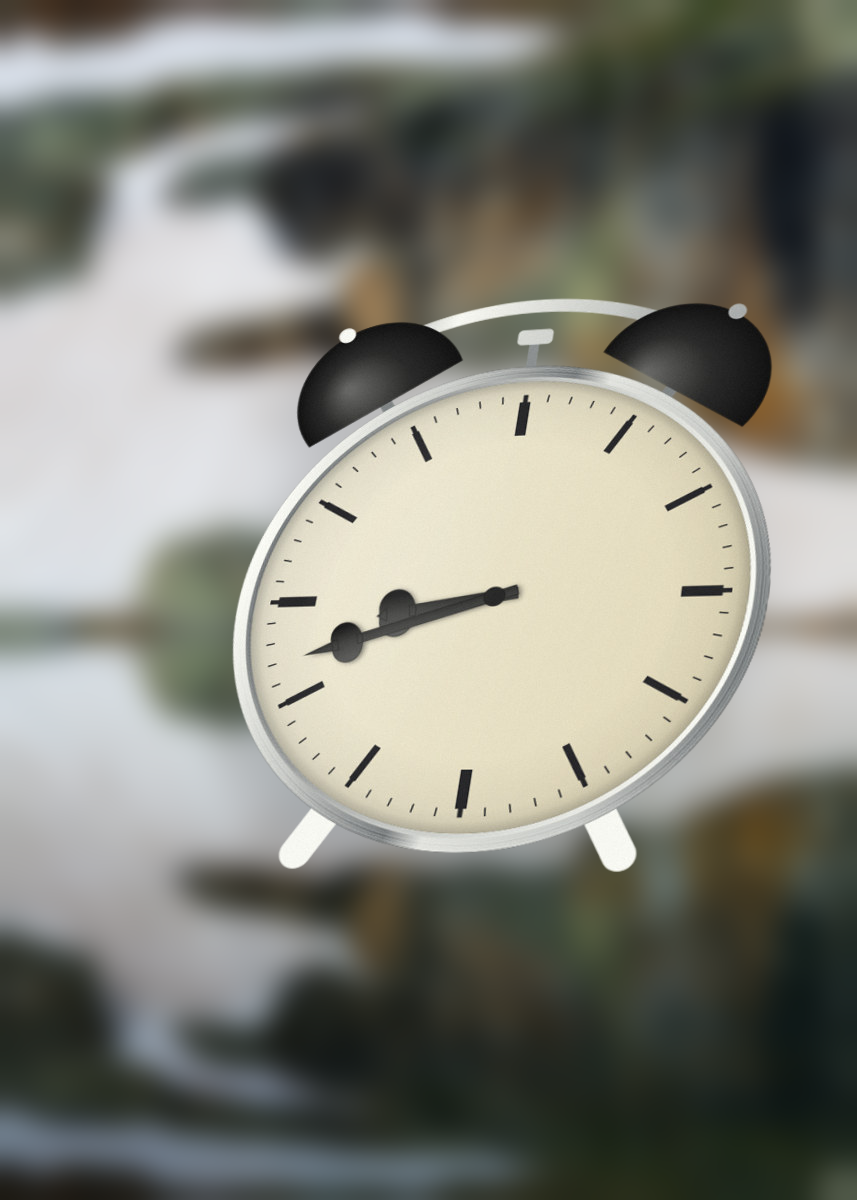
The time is {"hour": 8, "minute": 42}
